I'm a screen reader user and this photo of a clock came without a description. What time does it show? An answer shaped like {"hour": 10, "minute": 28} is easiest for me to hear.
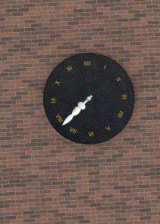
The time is {"hour": 7, "minute": 38}
